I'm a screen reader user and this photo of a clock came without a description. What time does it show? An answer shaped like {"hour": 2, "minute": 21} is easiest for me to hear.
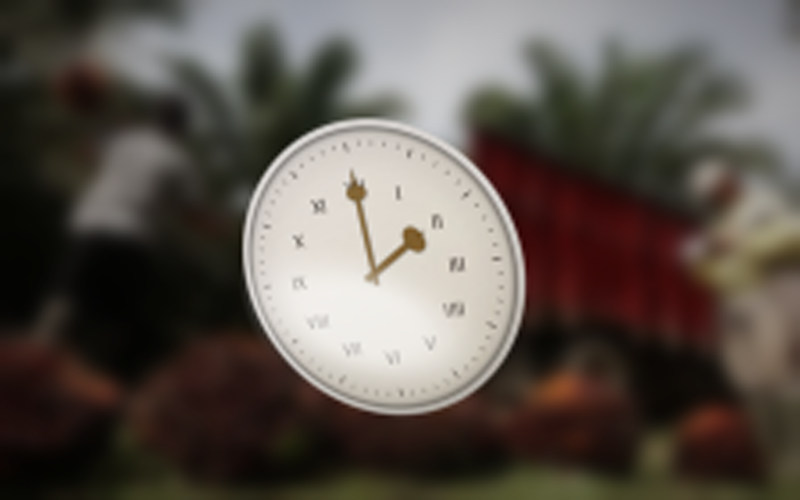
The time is {"hour": 2, "minute": 0}
